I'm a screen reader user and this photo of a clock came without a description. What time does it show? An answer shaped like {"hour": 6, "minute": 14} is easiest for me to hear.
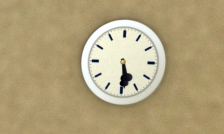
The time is {"hour": 5, "minute": 29}
